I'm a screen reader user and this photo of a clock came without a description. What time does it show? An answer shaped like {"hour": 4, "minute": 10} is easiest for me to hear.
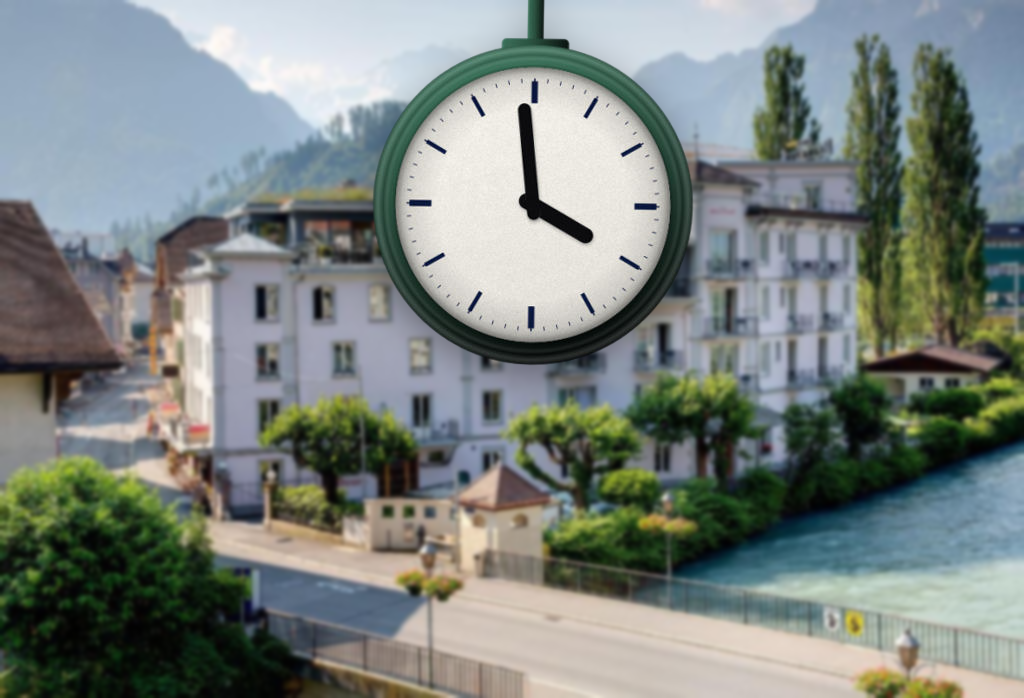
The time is {"hour": 3, "minute": 59}
